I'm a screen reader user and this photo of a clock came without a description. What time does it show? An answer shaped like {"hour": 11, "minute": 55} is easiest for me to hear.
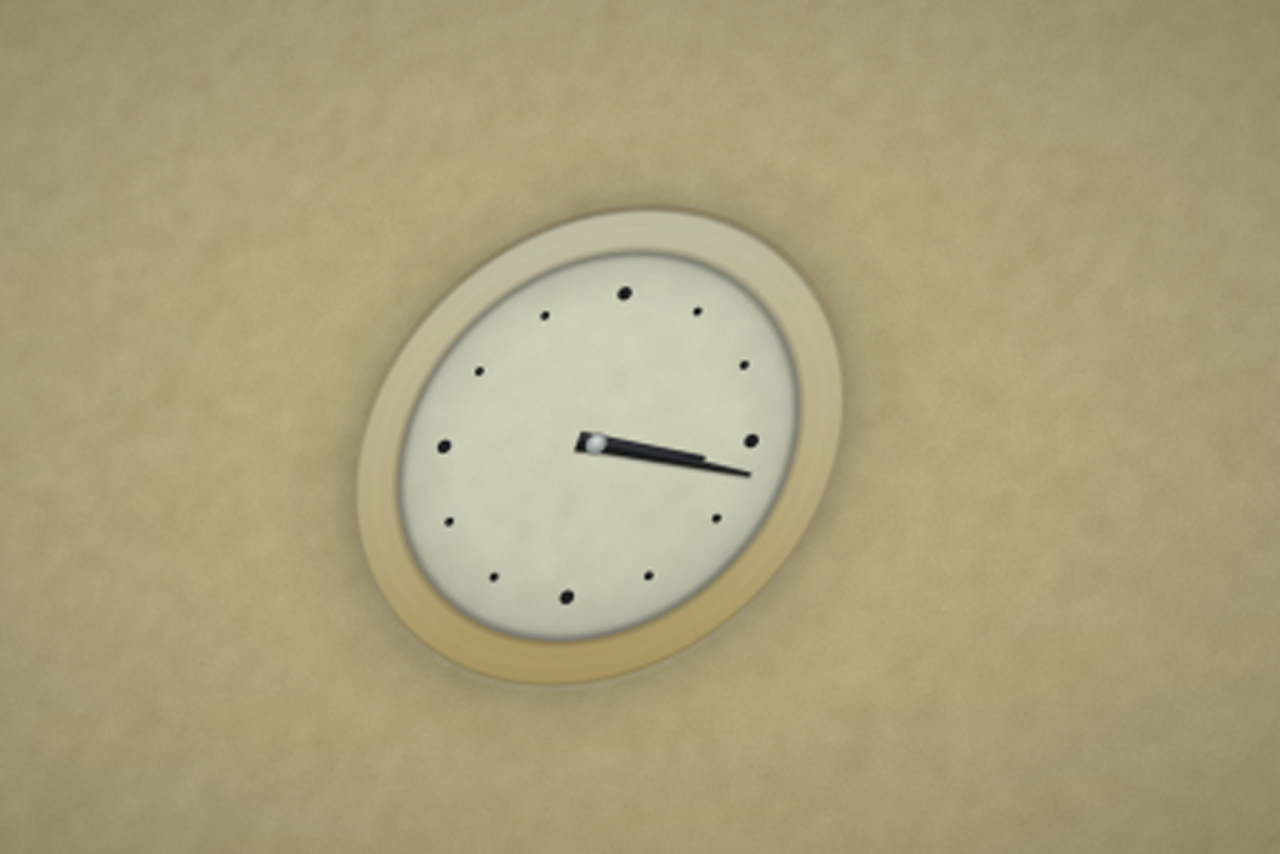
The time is {"hour": 3, "minute": 17}
